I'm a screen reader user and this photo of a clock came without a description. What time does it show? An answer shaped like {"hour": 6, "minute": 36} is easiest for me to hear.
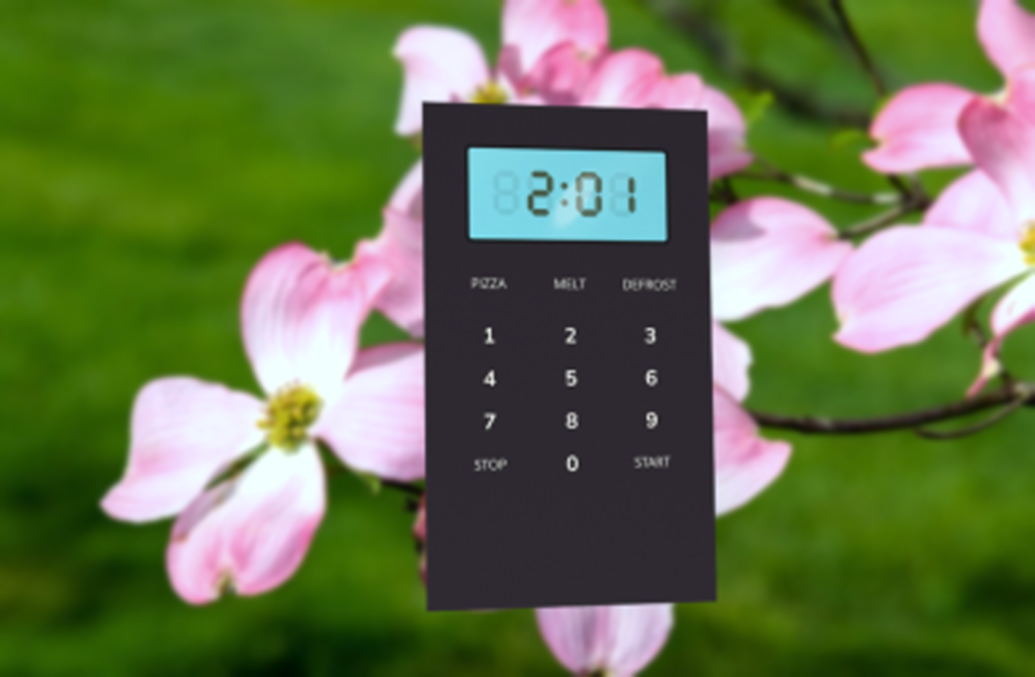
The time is {"hour": 2, "minute": 1}
